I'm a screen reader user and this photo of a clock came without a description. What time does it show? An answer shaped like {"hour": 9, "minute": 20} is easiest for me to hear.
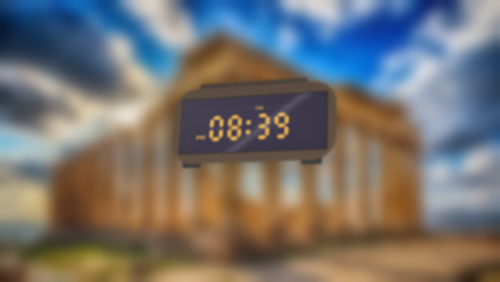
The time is {"hour": 8, "minute": 39}
